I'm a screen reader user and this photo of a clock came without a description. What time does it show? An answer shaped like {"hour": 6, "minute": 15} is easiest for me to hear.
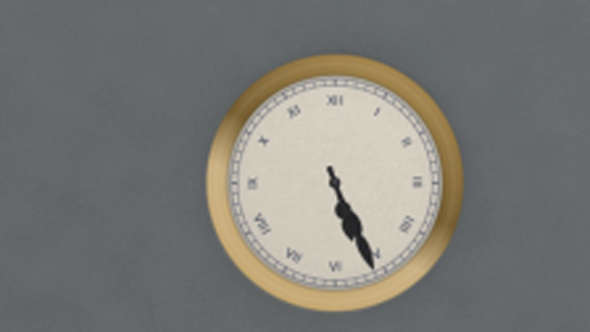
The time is {"hour": 5, "minute": 26}
